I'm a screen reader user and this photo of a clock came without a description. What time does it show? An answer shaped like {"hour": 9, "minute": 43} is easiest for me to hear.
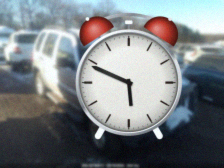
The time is {"hour": 5, "minute": 49}
